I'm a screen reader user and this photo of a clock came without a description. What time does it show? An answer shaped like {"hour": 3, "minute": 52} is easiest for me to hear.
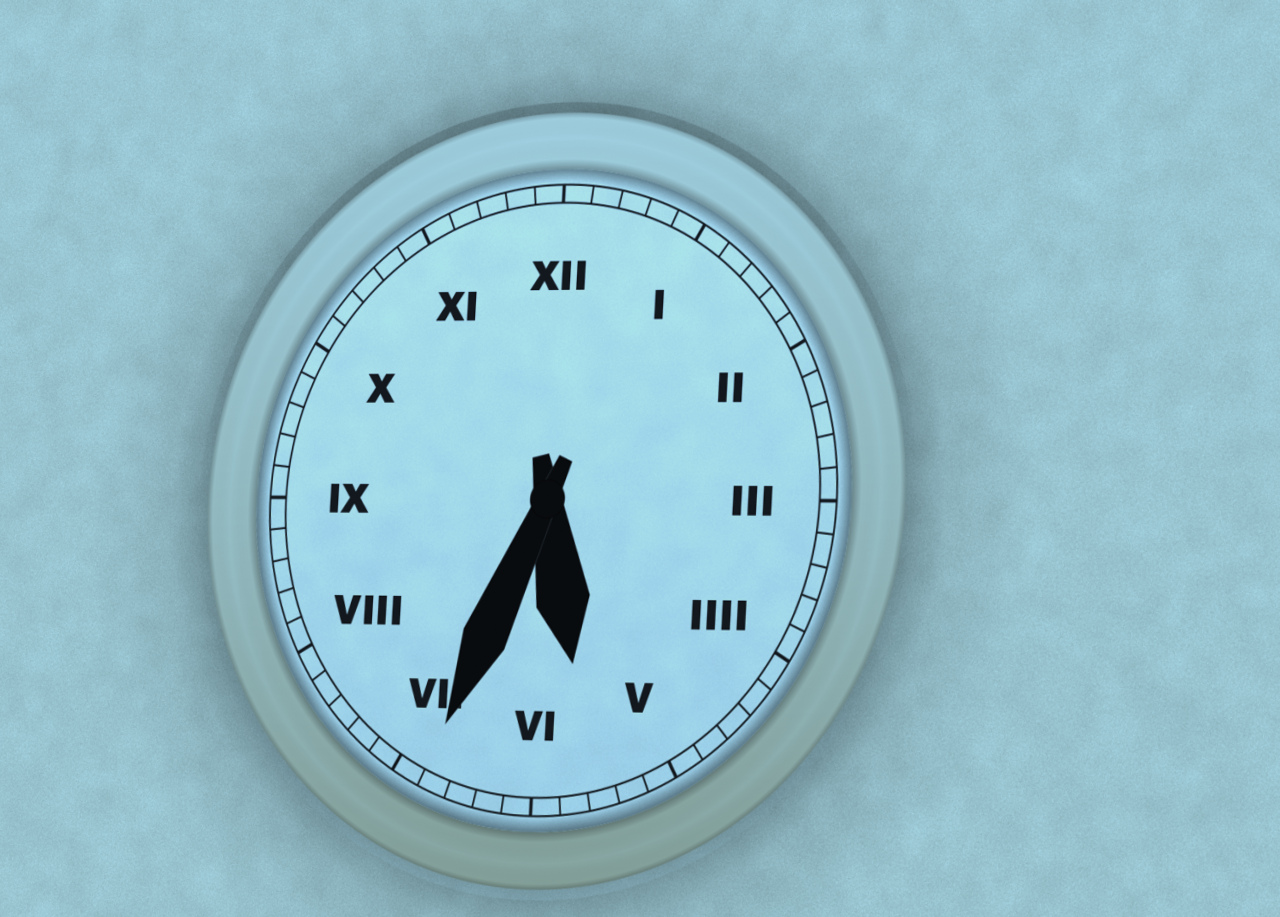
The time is {"hour": 5, "minute": 34}
